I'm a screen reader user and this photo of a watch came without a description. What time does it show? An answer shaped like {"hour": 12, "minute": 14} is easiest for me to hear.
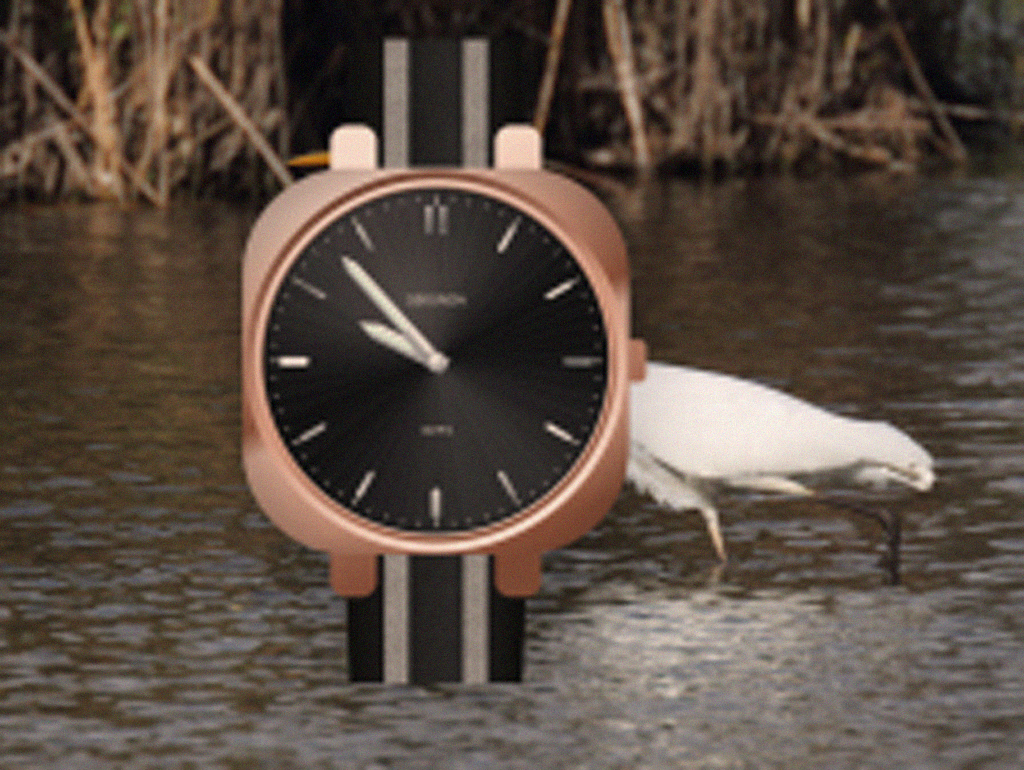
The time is {"hour": 9, "minute": 53}
